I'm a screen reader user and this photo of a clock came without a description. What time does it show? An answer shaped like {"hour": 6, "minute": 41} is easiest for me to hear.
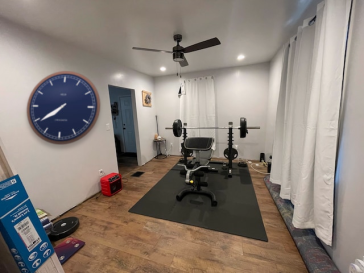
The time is {"hour": 7, "minute": 39}
